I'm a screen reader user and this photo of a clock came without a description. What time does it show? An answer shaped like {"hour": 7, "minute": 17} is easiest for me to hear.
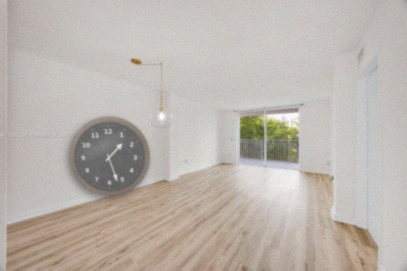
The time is {"hour": 1, "minute": 27}
